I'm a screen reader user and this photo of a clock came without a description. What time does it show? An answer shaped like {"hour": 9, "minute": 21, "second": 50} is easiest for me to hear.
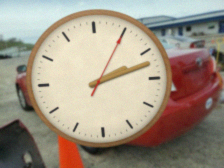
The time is {"hour": 2, "minute": 12, "second": 5}
